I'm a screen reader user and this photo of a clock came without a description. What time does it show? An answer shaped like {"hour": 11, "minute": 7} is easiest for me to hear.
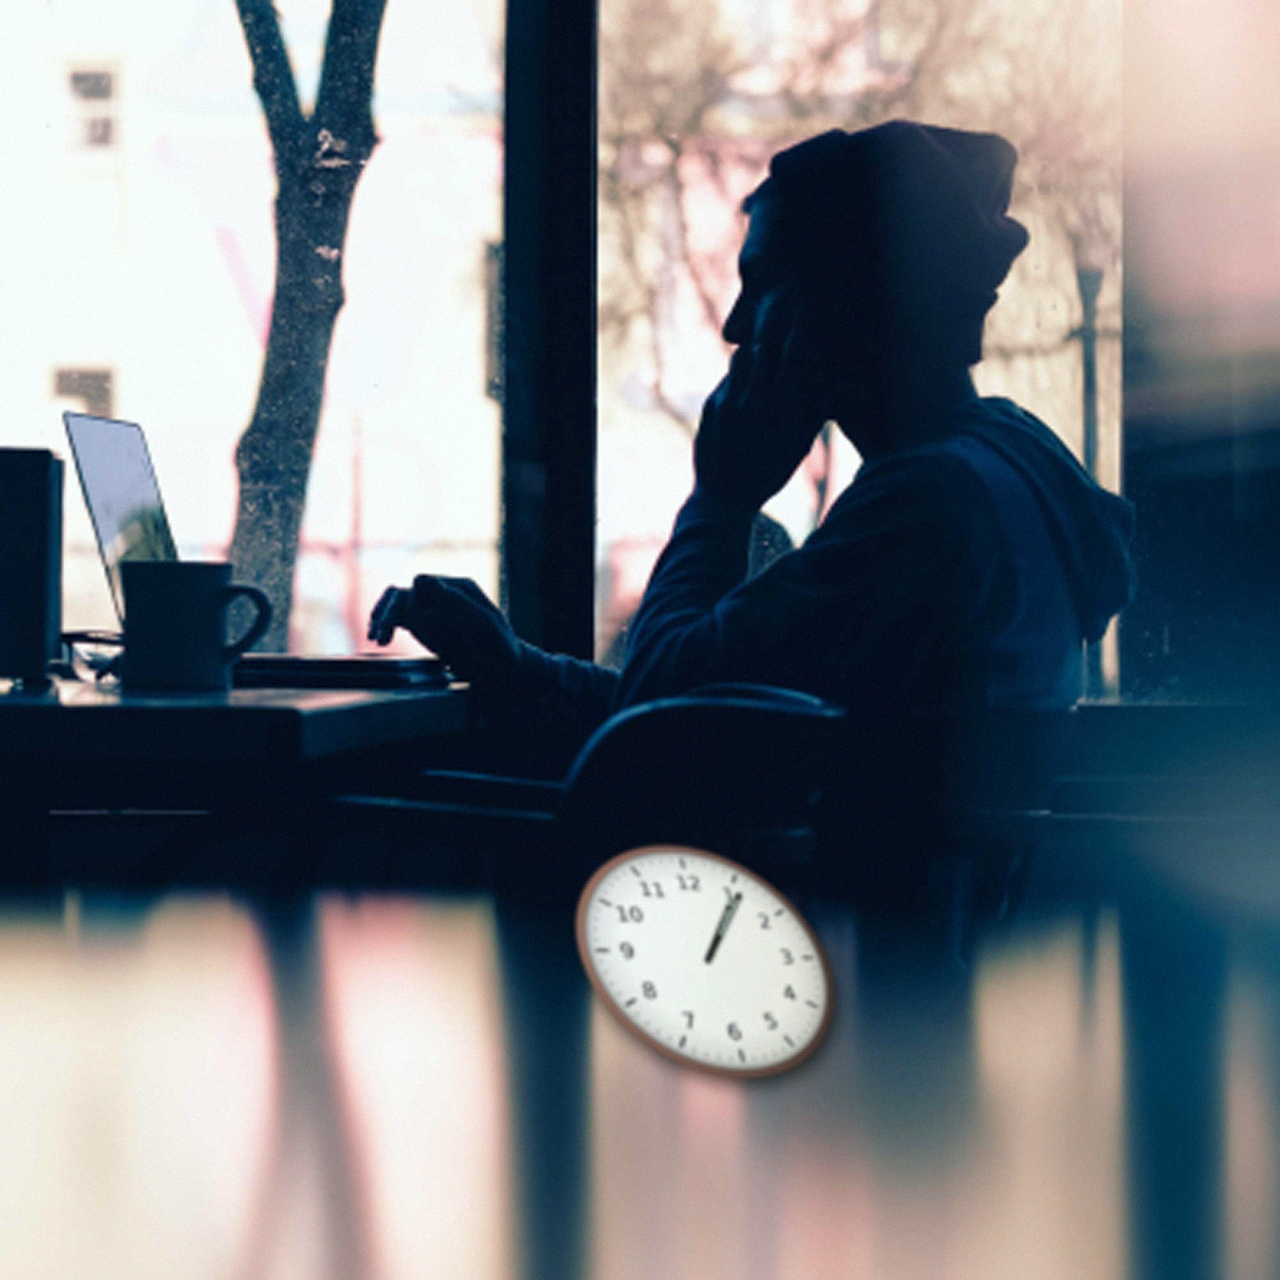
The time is {"hour": 1, "minute": 6}
